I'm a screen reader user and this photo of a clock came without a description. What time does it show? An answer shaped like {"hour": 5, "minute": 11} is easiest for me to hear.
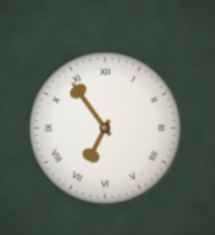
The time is {"hour": 6, "minute": 54}
